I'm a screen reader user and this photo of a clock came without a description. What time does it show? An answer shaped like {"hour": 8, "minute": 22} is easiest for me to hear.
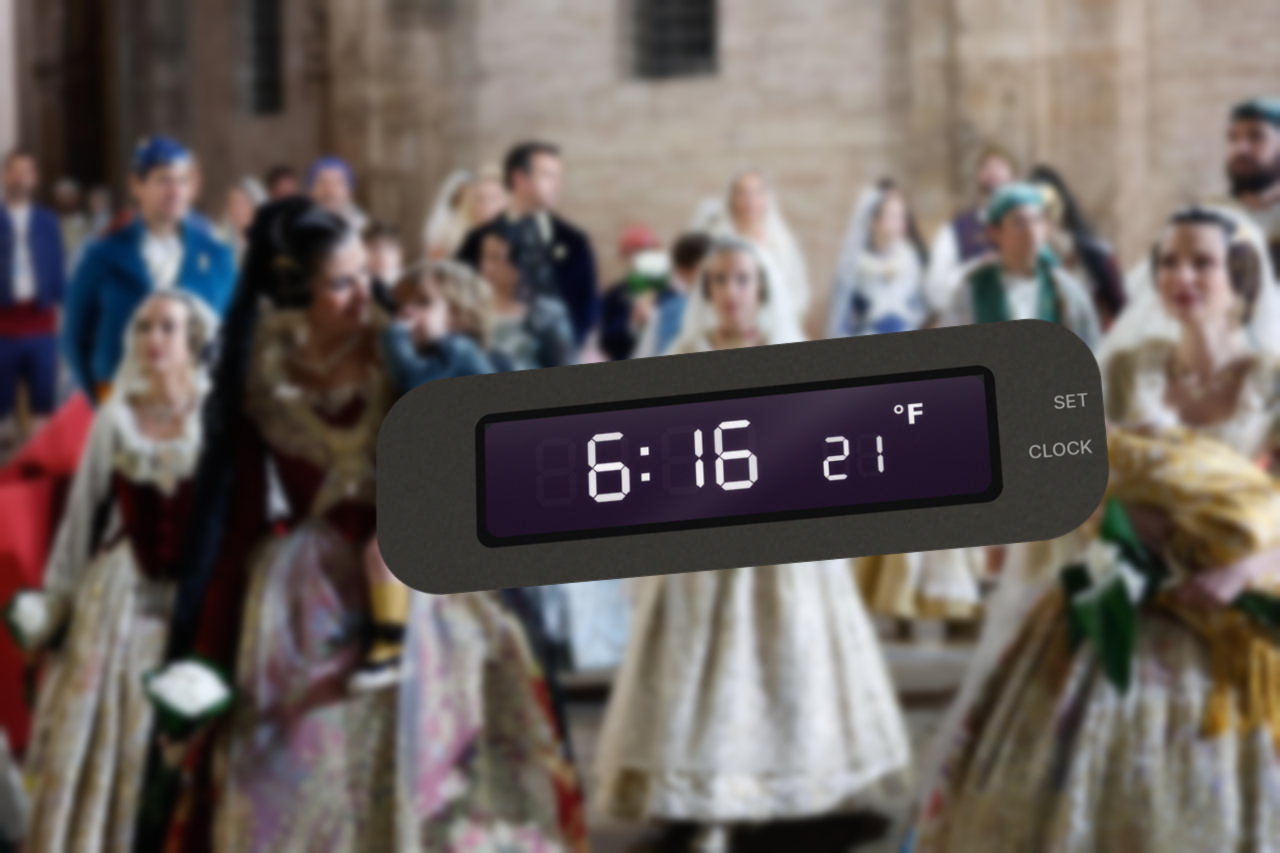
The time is {"hour": 6, "minute": 16}
